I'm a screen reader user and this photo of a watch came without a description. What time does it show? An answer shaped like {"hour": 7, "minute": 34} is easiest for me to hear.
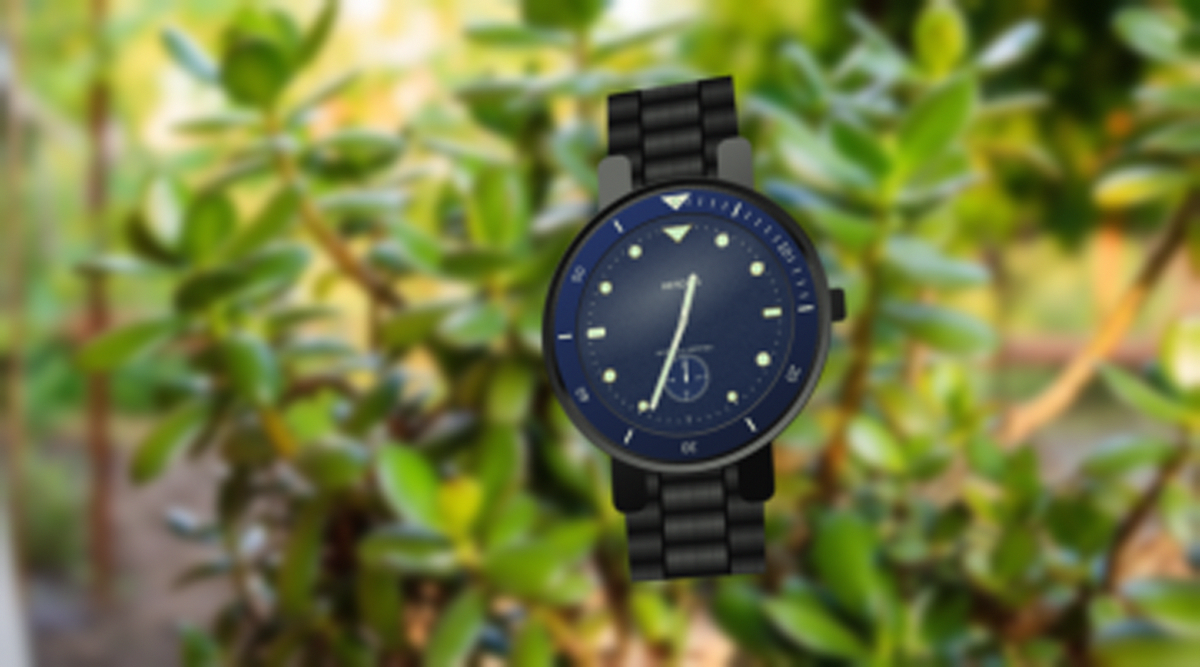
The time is {"hour": 12, "minute": 34}
